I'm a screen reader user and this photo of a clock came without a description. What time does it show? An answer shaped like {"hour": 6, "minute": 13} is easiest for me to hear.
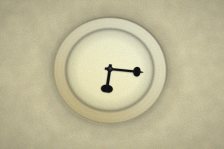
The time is {"hour": 6, "minute": 16}
